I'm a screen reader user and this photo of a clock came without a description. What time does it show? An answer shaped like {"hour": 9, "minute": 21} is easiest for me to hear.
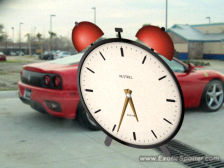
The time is {"hour": 5, "minute": 34}
